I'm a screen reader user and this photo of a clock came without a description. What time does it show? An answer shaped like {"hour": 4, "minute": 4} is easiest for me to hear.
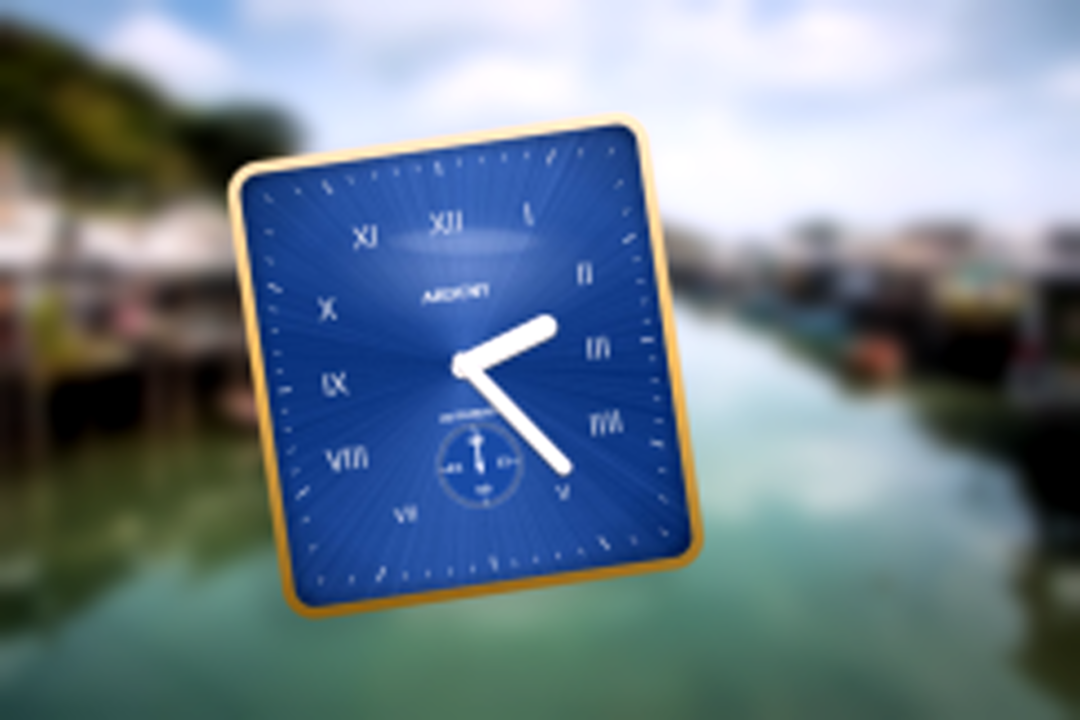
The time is {"hour": 2, "minute": 24}
